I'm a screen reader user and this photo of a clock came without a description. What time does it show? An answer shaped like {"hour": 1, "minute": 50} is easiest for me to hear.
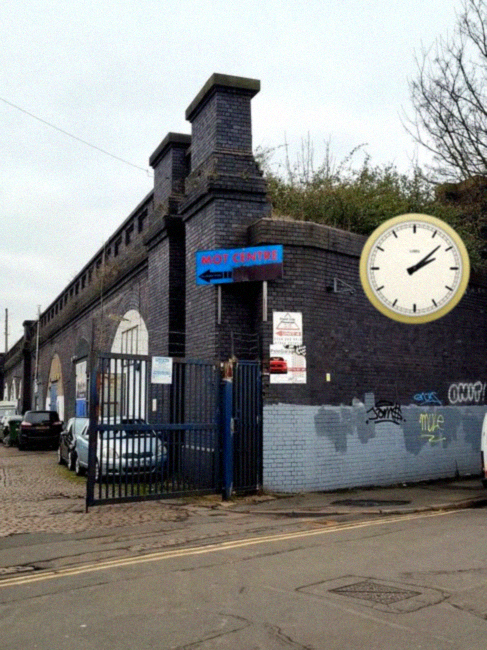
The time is {"hour": 2, "minute": 8}
